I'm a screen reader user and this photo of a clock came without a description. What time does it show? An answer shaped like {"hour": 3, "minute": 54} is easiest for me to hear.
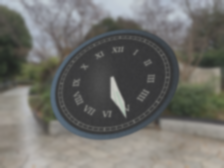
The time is {"hour": 5, "minute": 26}
